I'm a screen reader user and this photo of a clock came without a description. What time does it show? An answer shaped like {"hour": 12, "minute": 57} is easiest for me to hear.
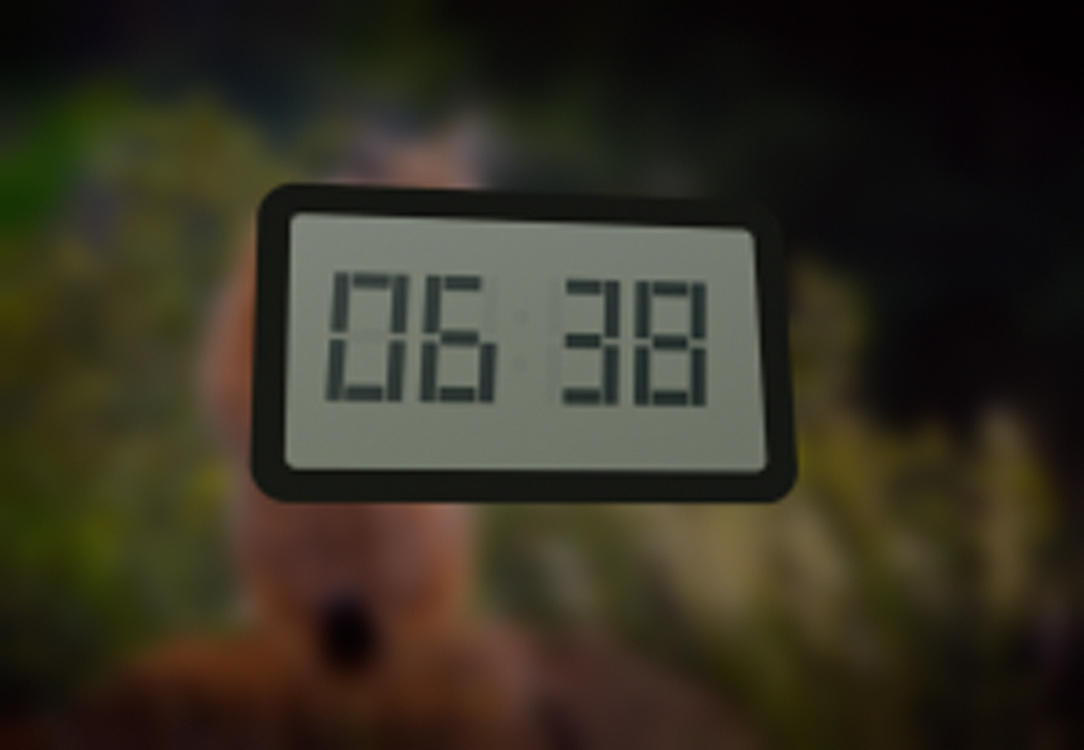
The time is {"hour": 6, "minute": 38}
